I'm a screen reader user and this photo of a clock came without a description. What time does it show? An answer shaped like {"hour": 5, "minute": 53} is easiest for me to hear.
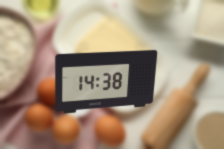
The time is {"hour": 14, "minute": 38}
